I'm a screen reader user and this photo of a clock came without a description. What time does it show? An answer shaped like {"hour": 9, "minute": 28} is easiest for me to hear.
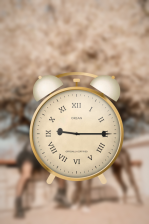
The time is {"hour": 9, "minute": 15}
